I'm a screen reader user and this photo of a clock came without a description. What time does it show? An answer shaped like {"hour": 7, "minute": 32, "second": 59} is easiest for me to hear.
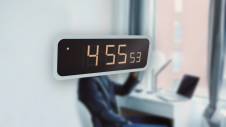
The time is {"hour": 4, "minute": 55, "second": 53}
